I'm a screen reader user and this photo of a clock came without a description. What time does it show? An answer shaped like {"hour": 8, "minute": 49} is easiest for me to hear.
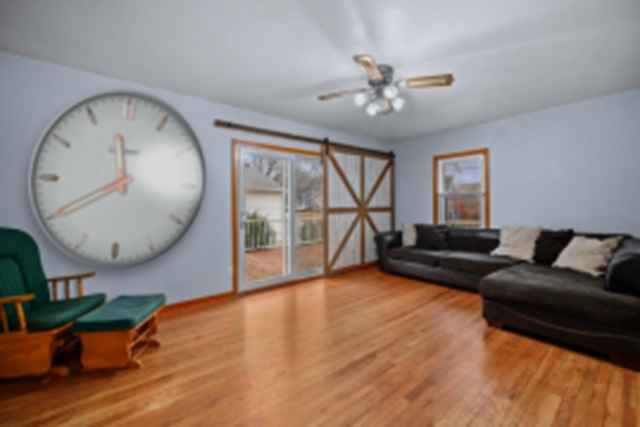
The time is {"hour": 11, "minute": 40}
